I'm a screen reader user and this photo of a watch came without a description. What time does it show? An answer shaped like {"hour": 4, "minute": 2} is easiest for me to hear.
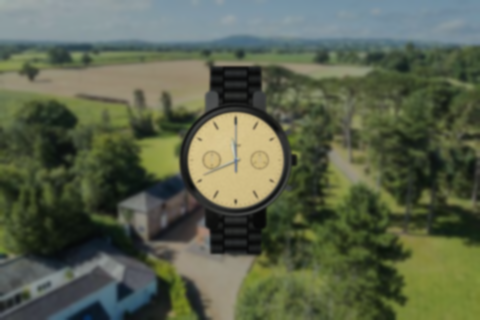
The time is {"hour": 11, "minute": 41}
